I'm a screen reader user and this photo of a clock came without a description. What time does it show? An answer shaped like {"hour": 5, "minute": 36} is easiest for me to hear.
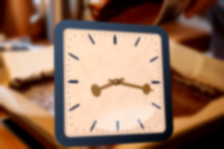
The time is {"hour": 8, "minute": 17}
